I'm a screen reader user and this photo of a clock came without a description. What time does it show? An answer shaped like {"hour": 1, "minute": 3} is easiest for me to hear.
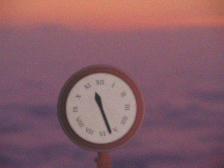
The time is {"hour": 11, "minute": 27}
